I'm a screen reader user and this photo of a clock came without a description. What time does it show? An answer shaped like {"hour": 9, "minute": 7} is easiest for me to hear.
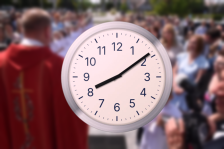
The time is {"hour": 8, "minute": 9}
